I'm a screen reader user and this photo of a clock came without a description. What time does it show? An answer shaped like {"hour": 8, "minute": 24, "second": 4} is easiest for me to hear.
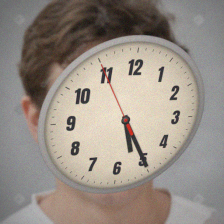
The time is {"hour": 5, "minute": 24, "second": 55}
